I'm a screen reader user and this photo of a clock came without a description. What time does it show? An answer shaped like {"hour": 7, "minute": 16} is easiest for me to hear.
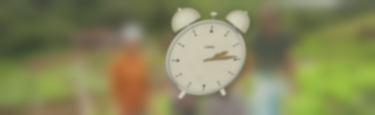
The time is {"hour": 2, "minute": 14}
